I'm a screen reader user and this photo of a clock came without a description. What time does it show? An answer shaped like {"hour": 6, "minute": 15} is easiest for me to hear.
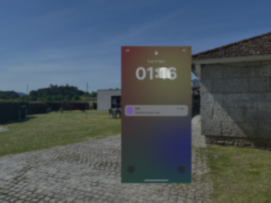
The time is {"hour": 1, "minute": 16}
